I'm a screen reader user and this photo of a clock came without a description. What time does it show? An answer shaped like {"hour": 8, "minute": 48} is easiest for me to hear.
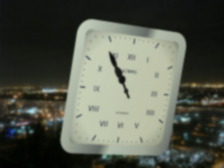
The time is {"hour": 10, "minute": 54}
